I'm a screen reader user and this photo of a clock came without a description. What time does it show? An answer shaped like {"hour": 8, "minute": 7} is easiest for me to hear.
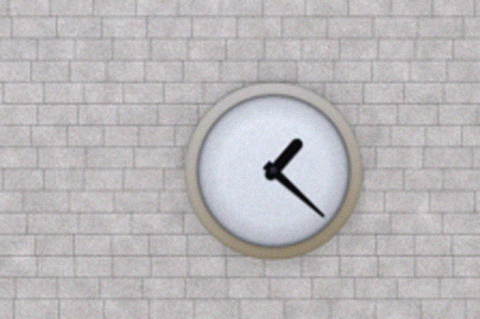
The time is {"hour": 1, "minute": 22}
